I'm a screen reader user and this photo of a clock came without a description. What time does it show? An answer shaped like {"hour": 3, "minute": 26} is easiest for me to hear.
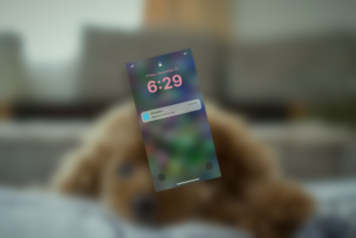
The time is {"hour": 6, "minute": 29}
